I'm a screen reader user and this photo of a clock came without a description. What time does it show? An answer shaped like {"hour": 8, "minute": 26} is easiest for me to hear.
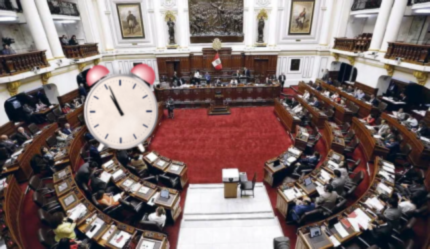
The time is {"hour": 10, "minute": 56}
